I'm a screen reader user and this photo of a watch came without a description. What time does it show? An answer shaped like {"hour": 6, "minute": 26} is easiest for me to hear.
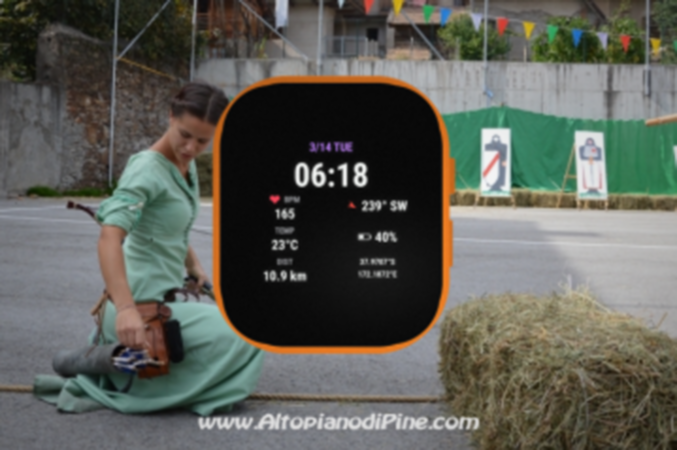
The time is {"hour": 6, "minute": 18}
